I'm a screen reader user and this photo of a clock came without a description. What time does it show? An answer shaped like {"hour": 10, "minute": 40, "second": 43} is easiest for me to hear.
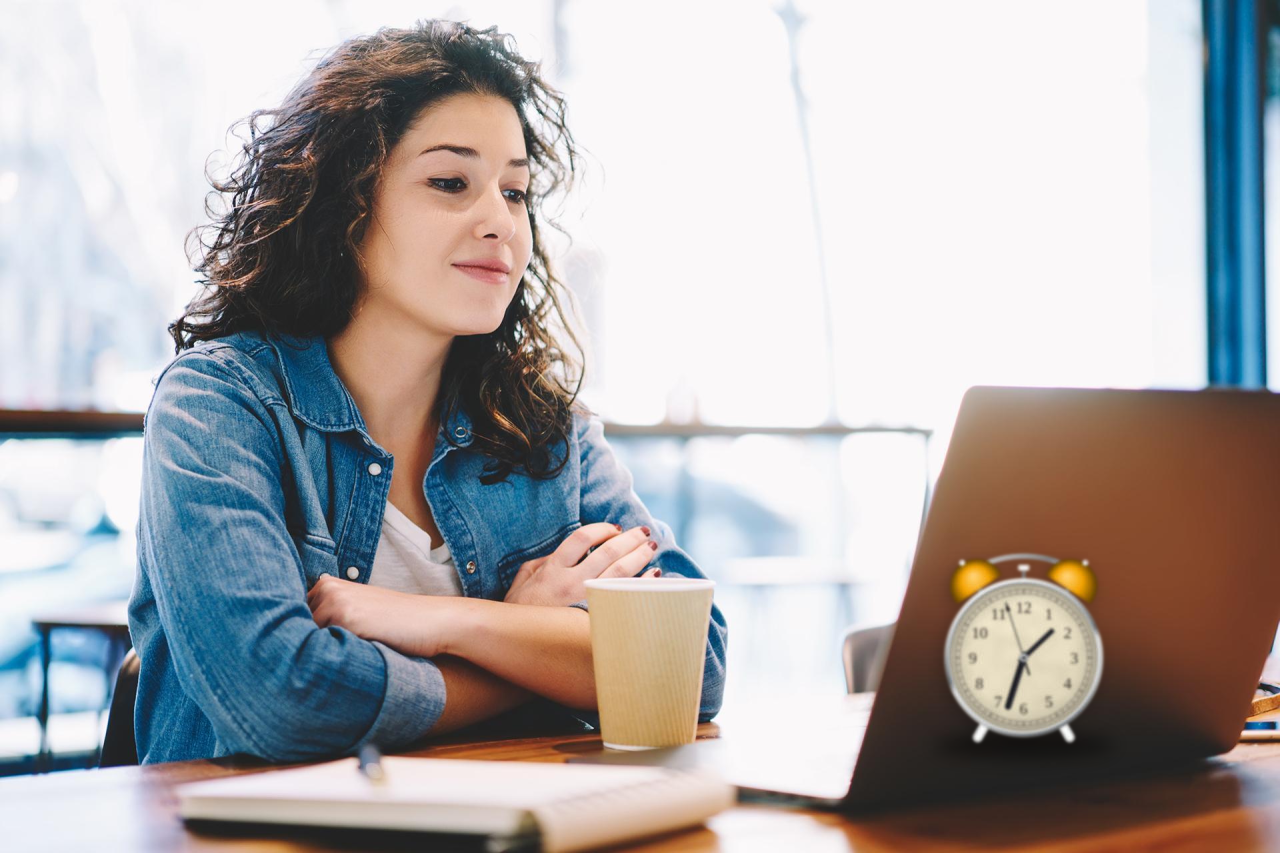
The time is {"hour": 1, "minute": 32, "second": 57}
